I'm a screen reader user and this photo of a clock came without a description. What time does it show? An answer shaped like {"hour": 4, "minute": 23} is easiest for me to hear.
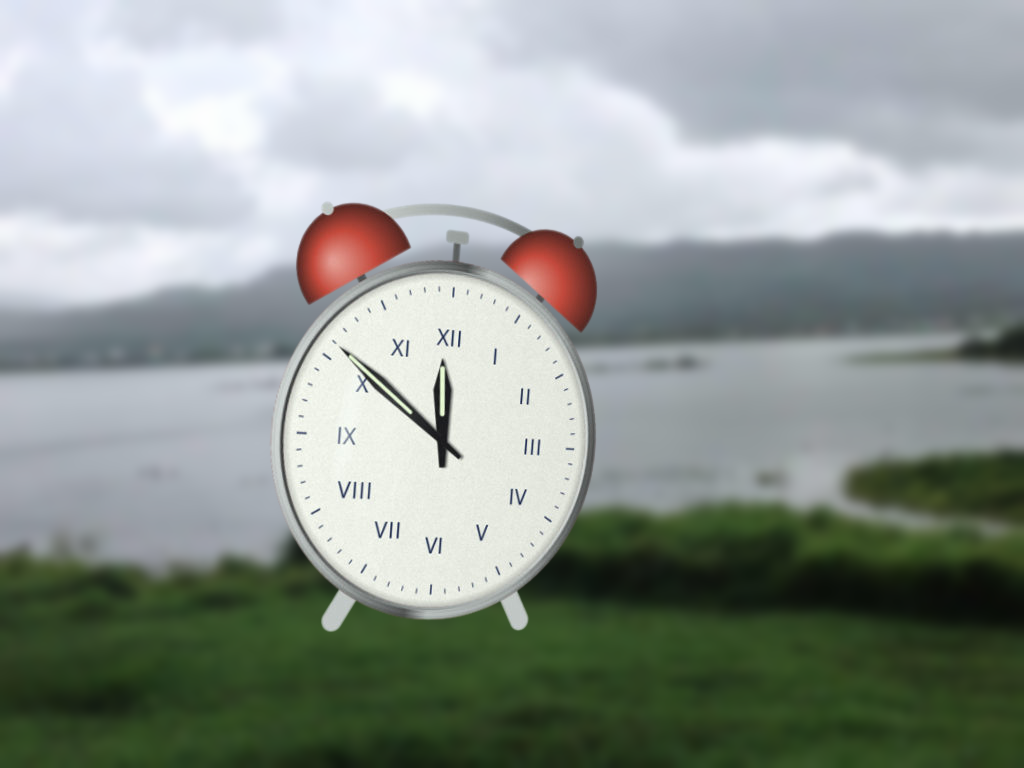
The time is {"hour": 11, "minute": 51}
